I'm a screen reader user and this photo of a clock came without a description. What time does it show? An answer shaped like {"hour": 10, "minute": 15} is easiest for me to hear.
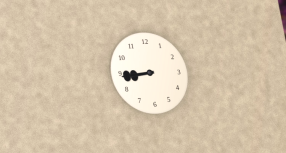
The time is {"hour": 8, "minute": 44}
